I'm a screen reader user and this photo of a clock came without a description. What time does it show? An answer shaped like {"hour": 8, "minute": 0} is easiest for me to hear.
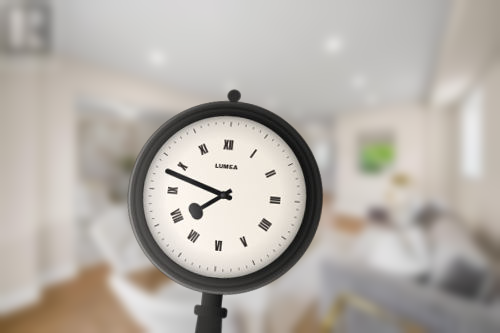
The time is {"hour": 7, "minute": 48}
